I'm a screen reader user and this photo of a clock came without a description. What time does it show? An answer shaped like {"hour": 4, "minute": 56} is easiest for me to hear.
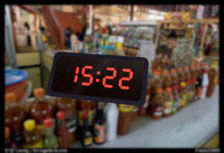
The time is {"hour": 15, "minute": 22}
